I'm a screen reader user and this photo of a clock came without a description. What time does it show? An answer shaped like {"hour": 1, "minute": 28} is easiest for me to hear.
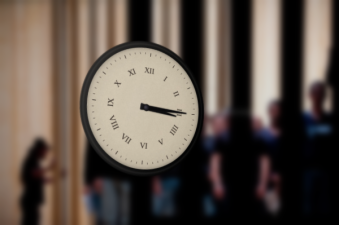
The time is {"hour": 3, "minute": 15}
